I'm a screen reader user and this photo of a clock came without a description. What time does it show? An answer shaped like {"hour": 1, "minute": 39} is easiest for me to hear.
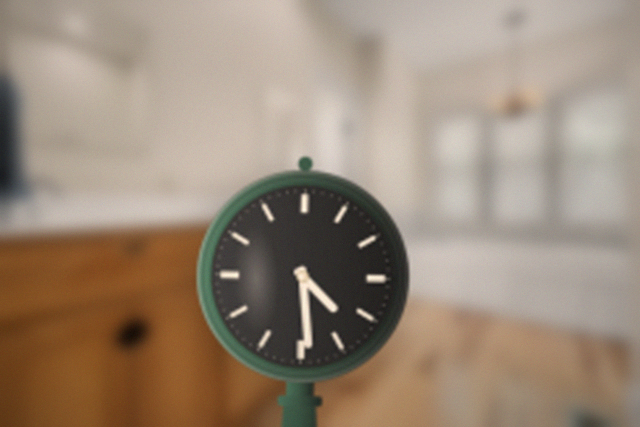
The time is {"hour": 4, "minute": 29}
